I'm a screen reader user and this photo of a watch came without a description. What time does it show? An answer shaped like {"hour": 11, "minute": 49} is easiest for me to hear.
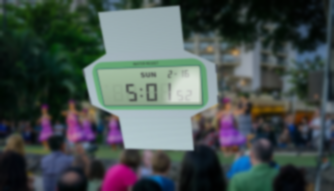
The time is {"hour": 5, "minute": 1}
